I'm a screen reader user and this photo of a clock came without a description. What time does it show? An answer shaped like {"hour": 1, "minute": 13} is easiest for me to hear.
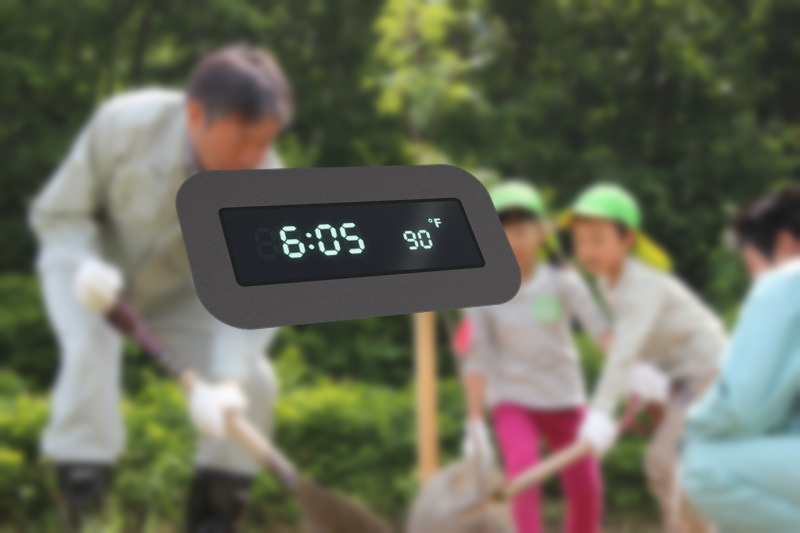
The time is {"hour": 6, "minute": 5}
